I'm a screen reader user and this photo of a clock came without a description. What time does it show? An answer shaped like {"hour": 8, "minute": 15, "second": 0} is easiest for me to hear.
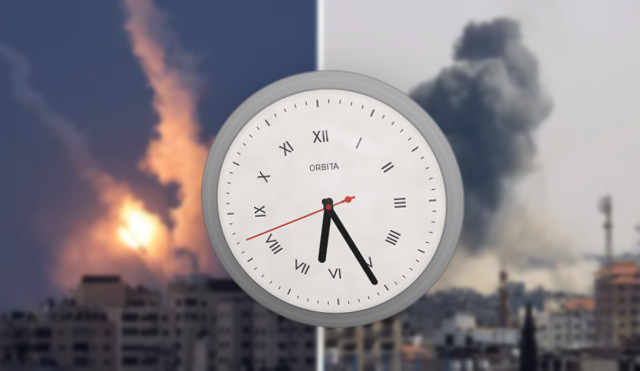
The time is {"hour": 6, "minute": 25, "second": 42}
